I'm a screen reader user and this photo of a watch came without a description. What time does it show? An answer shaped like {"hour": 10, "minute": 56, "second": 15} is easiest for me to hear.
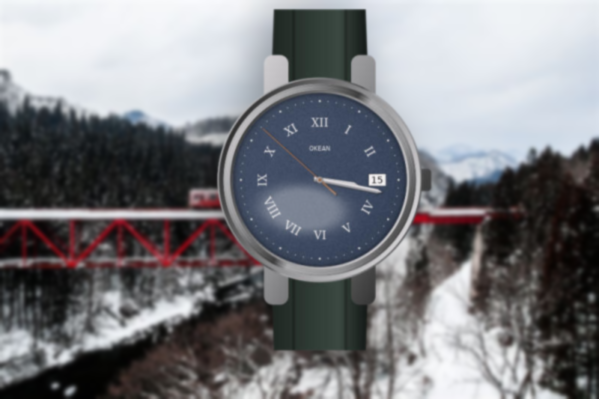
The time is {"hour": 3, "minute": 16, "second": 52}
